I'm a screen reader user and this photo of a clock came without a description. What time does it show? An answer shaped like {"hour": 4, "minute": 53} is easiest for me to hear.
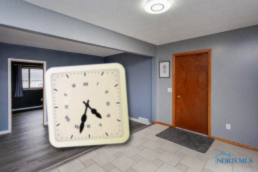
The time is {"hour": 4, "minute": 33}
